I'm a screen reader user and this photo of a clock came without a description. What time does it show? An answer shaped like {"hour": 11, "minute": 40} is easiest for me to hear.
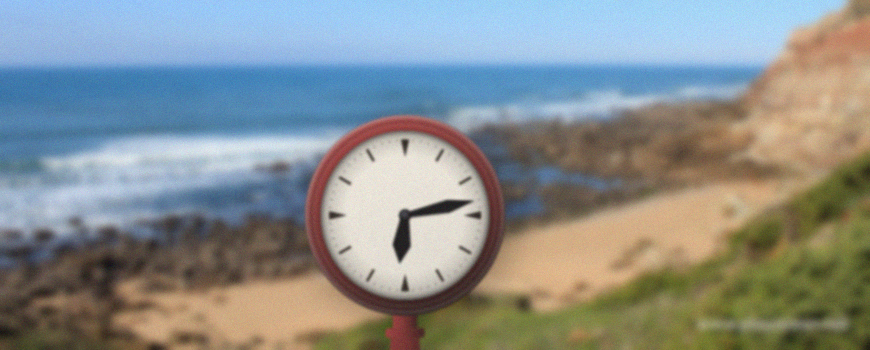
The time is {"hour": 6, "minute": 13}
